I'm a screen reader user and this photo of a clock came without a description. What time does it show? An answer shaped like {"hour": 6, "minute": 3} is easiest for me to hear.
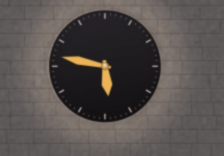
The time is {"hour": 5, "minute": 47}
